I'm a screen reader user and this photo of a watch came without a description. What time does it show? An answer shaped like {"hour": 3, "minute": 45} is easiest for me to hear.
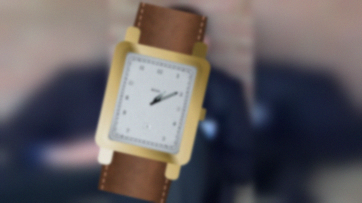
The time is {"hour": 1, "minute": 9}
